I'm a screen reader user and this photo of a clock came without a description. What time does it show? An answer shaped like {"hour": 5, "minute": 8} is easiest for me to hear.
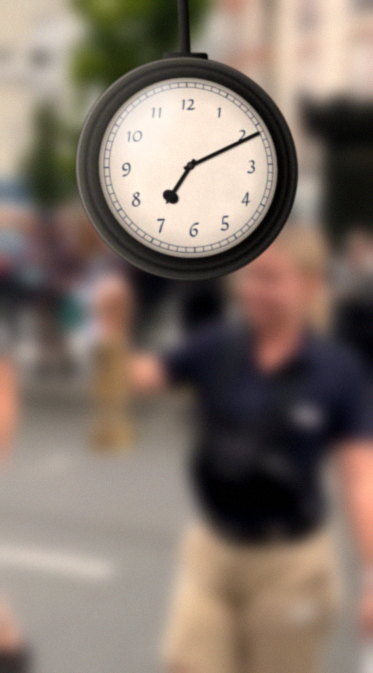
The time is {"hour": 7, "minute": 11}
